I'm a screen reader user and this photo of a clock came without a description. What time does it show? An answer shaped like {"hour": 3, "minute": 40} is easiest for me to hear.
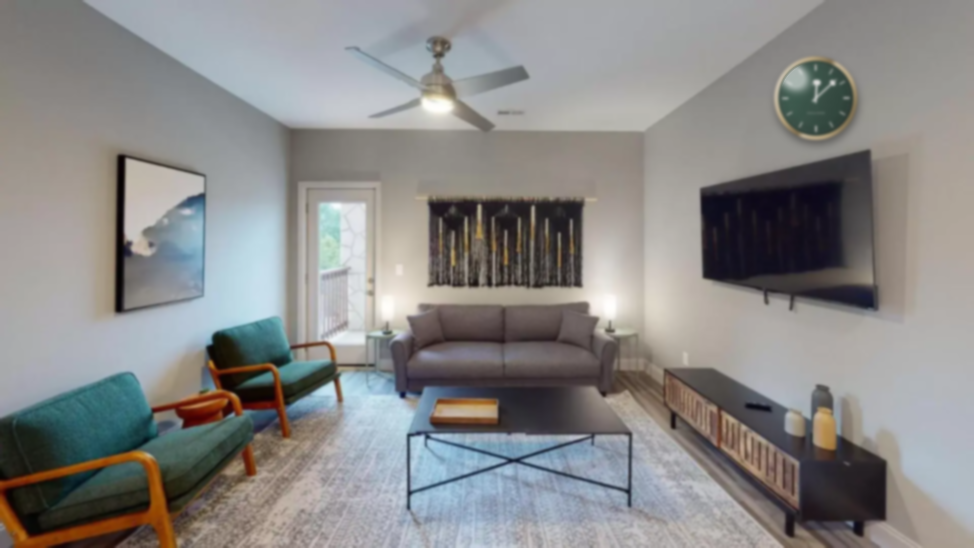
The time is {"hour": 12, "minute": 8}
